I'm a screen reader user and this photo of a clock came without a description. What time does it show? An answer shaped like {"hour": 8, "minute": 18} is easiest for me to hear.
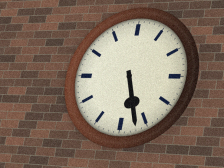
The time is {"hour": 5, "minute": 27}
